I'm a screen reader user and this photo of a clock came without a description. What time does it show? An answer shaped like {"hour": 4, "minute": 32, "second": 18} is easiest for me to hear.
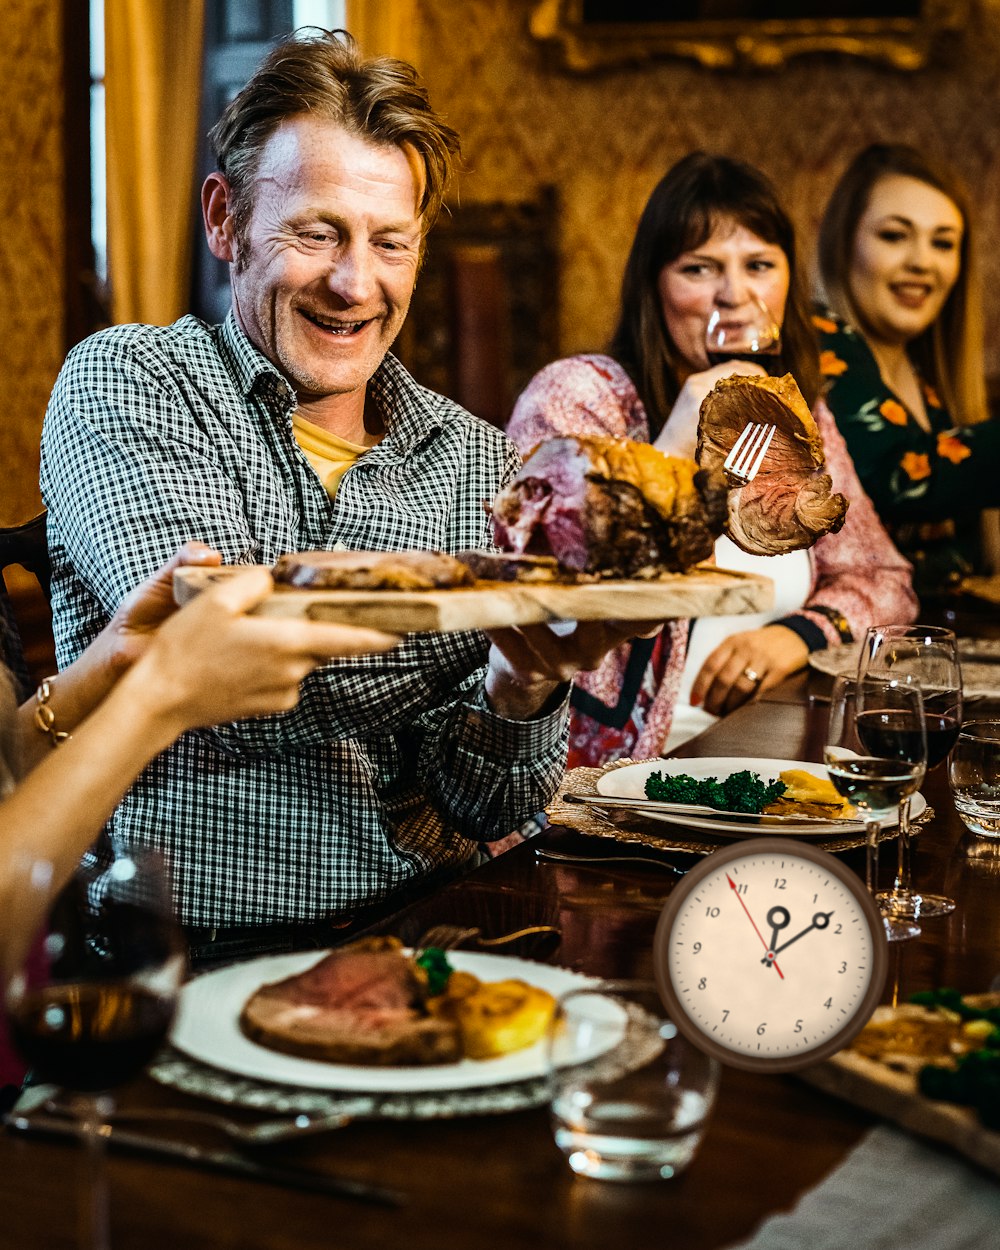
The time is {"hour": 12, "minute": 7, "second": 54}
